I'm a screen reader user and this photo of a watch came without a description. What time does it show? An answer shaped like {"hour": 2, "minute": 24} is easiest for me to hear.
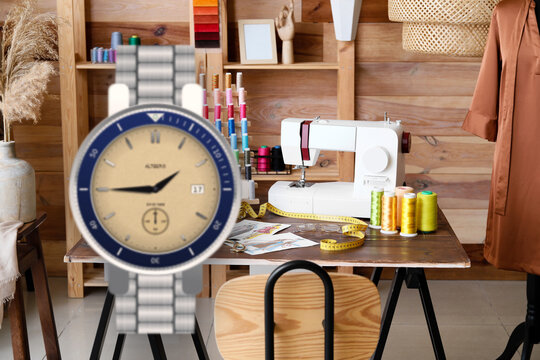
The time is {"hour": 1, "minute": 45}
